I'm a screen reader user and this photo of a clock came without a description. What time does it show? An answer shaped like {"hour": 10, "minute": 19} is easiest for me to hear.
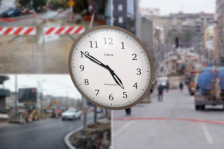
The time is {"hour": 4, "minute": 50}
